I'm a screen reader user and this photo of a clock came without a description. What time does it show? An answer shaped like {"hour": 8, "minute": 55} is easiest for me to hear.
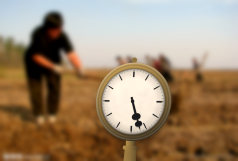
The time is {"hour": 5, "minute": 27}
